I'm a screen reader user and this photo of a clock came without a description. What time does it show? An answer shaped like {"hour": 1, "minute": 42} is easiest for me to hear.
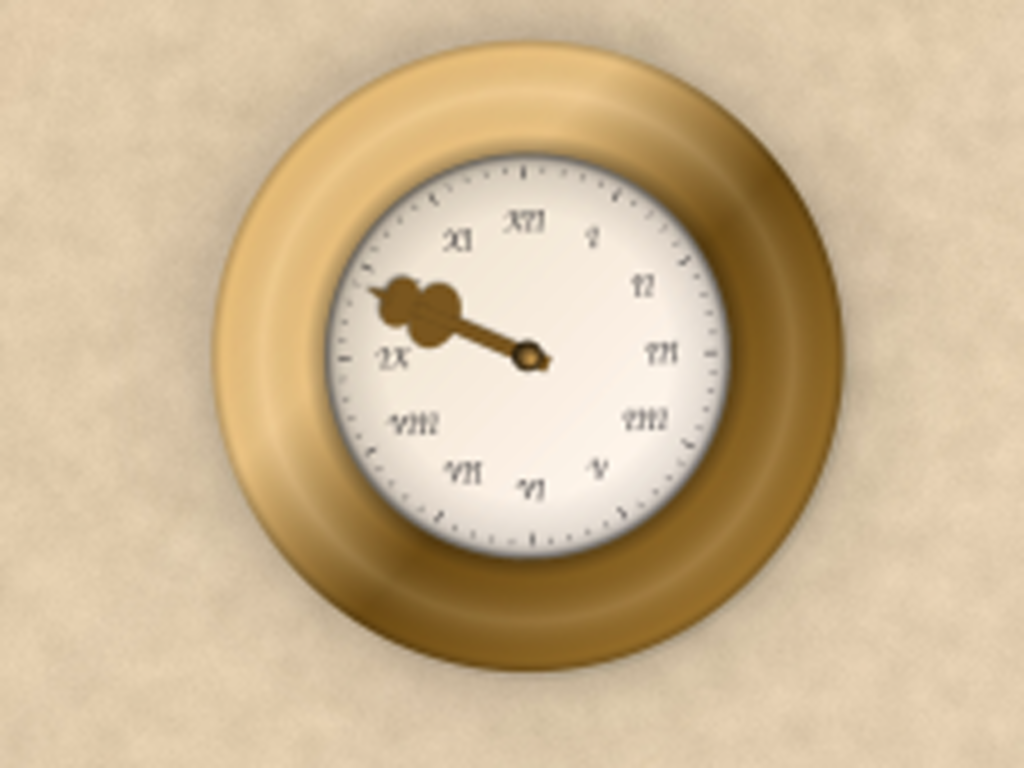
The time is {"hour": 9, "minute": 49}
